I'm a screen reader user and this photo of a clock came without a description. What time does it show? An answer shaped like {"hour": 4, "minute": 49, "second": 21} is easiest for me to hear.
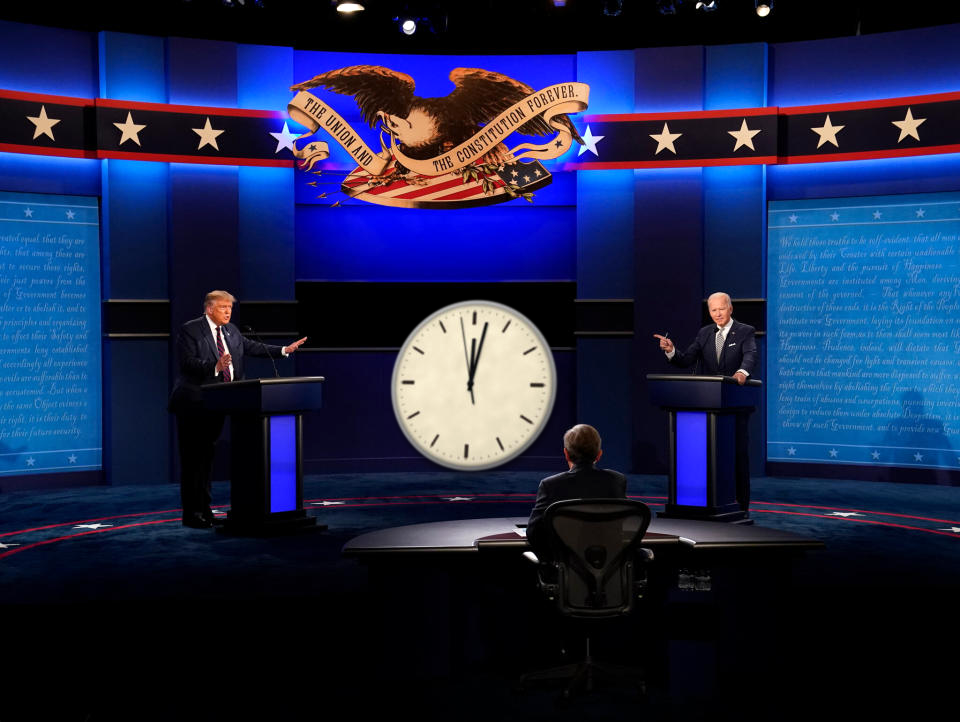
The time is {"hour": 12, "minute": 1, "second": 58}
